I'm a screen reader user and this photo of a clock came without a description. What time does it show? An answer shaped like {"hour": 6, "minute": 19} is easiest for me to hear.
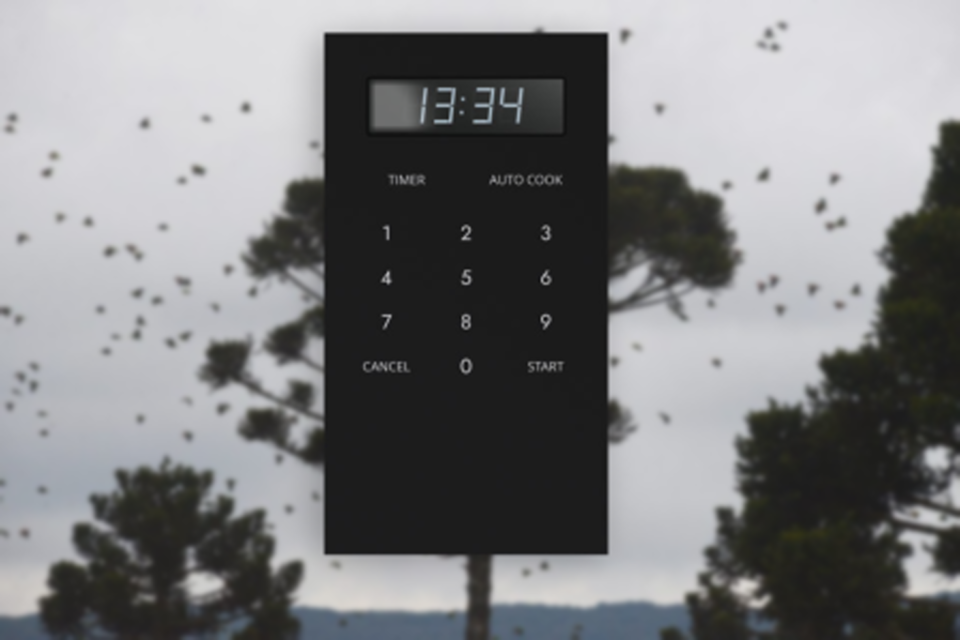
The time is {"hour": 13, "minute": 34}
